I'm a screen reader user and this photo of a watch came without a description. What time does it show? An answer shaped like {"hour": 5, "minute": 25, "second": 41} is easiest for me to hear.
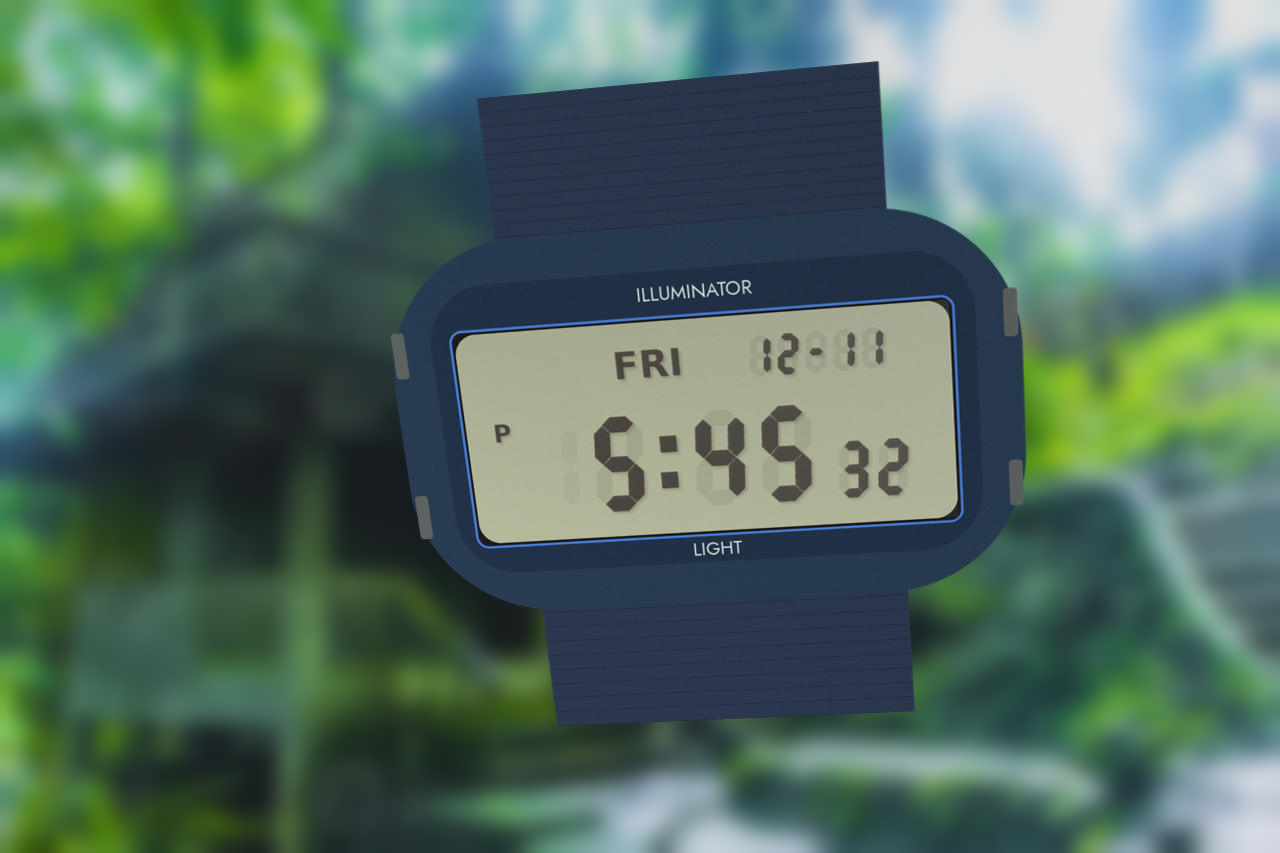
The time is {"hour": 5, "minute": 45, "second": 32}
